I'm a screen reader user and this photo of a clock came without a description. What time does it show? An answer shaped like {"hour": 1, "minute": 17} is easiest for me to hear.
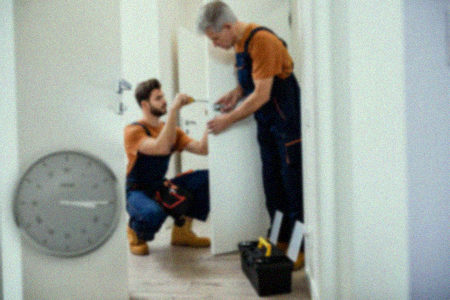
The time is {"hour": 3, "minute": 15}
